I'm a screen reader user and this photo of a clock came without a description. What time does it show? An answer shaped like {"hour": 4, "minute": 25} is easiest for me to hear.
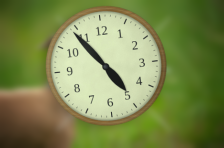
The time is {"hour": 4, "minute": 54}
